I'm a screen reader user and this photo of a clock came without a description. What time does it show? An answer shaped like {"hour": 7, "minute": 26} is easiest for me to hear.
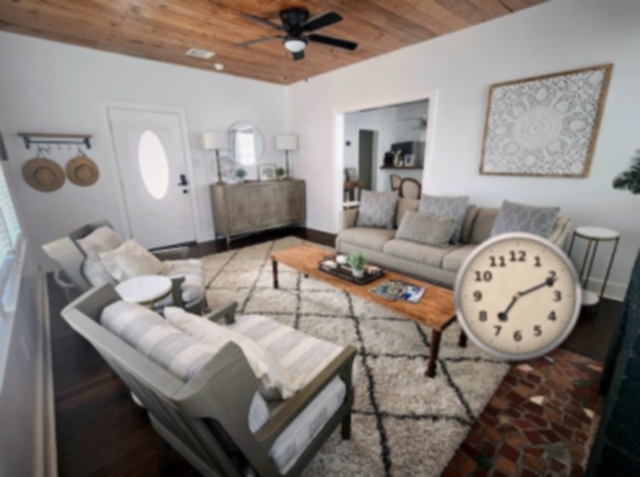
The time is {"hour": 7, "minute": 11}
